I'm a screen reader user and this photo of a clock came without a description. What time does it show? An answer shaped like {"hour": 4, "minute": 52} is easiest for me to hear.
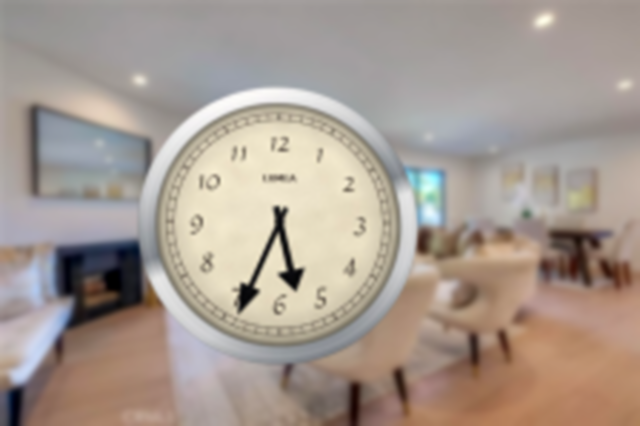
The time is {"hour": 5, "minute": 34}
